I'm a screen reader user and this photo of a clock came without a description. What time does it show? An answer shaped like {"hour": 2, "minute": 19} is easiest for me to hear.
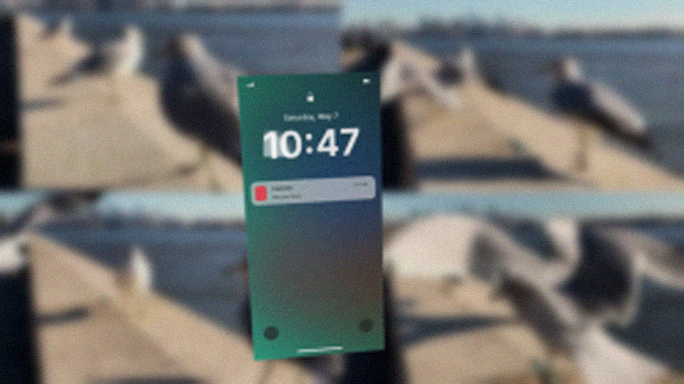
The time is {"hour": 10, "minute": 47}
